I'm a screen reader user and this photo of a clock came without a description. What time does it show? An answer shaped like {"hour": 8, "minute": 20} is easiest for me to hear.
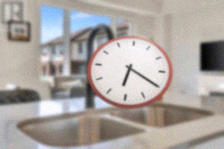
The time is {"hour": 6, "minute": 20}
